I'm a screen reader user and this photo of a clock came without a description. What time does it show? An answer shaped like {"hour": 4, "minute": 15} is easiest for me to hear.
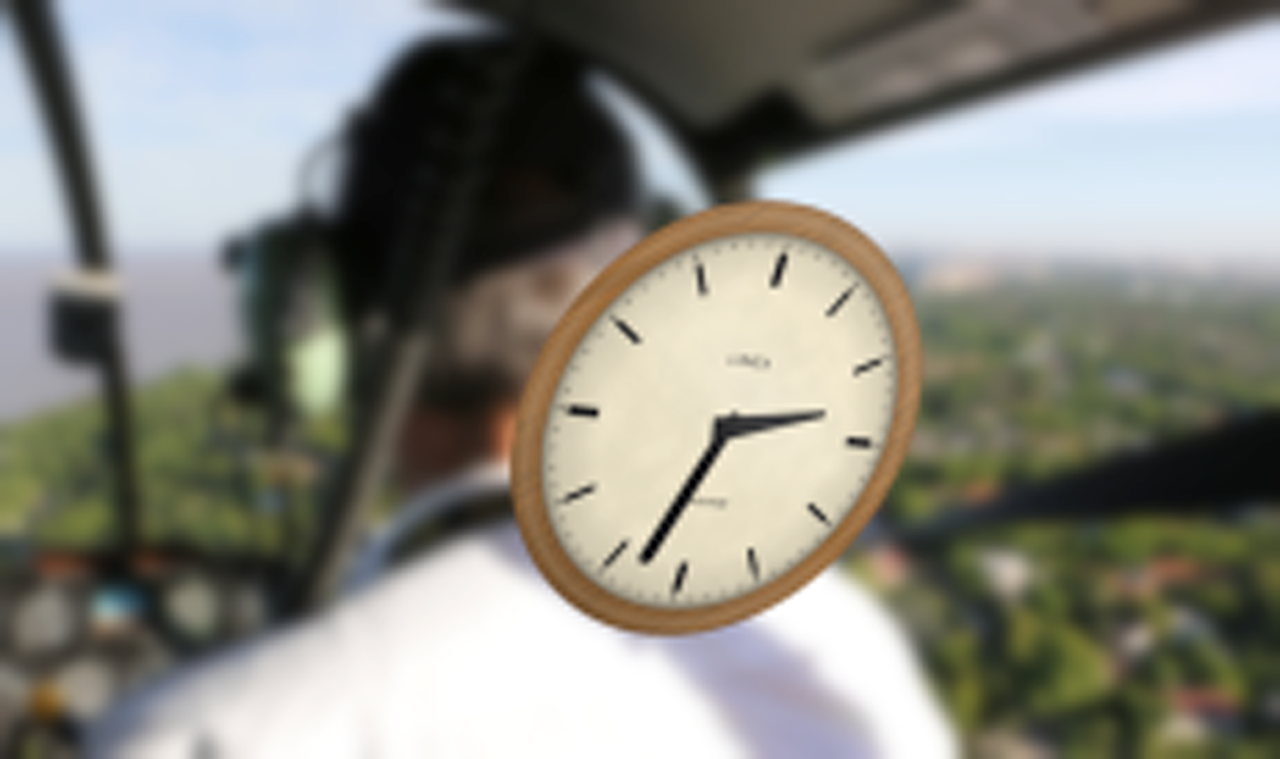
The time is {"hour": 2, "minute": 33}
